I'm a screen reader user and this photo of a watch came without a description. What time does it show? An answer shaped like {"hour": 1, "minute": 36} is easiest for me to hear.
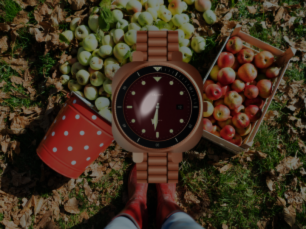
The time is {"hour": 6, "minute": 31}
